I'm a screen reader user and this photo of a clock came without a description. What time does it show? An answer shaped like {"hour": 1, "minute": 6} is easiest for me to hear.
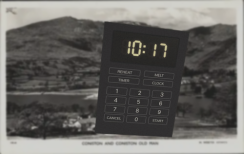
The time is {"hour": 10, "minute": 17}
